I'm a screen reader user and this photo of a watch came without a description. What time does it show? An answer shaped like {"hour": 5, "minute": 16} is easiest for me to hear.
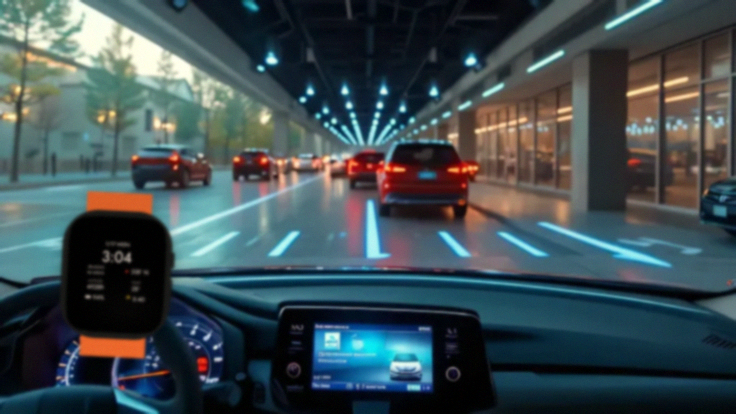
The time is {"hour": 3, "minute": 4}
